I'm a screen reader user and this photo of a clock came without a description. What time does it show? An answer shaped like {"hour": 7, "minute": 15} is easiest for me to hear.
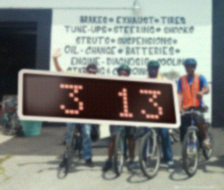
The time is {"hour": 3, "minute": 13}
